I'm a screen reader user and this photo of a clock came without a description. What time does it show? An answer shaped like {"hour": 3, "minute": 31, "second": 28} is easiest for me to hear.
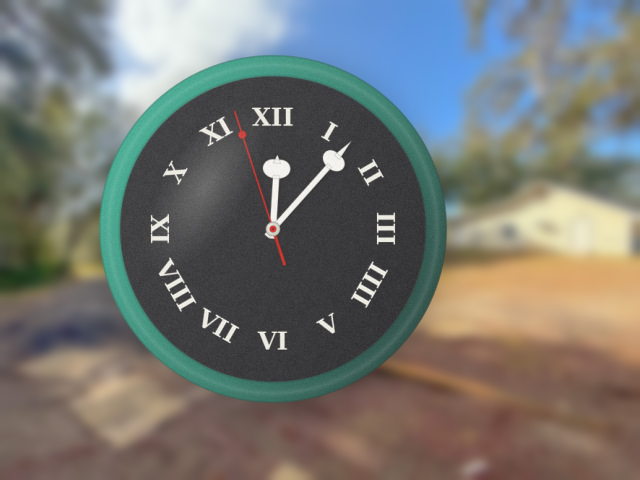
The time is {"hour": 12, "minute": 6, "second": 57}
